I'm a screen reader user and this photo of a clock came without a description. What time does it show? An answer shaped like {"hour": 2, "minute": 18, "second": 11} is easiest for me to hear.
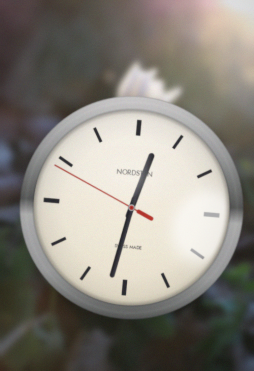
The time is {"hour": 12, "minute": 31, "second": 49}
